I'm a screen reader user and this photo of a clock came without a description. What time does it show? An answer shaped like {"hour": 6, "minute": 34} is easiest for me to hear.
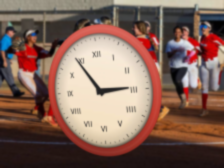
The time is {"hour": 2, "minute": 54}
